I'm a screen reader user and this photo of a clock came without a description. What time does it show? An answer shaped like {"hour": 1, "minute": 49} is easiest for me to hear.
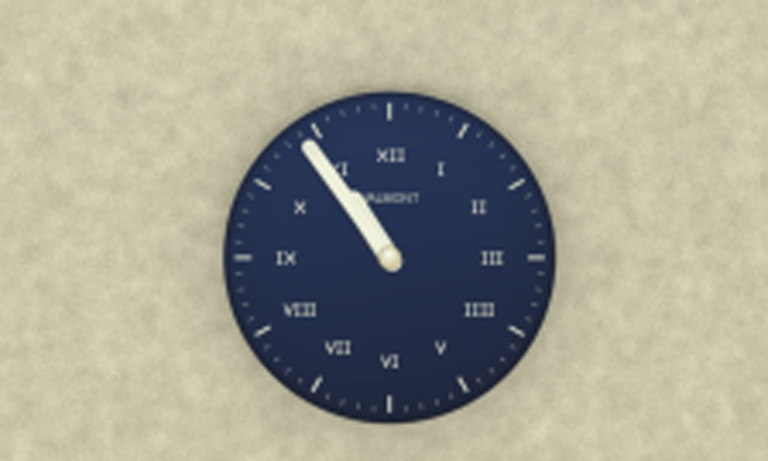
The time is {"hour": 10, "minute": 54}
